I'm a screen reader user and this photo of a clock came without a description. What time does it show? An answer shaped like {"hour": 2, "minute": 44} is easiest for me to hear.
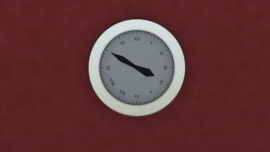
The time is {"hour": 3, "minute": 50}
